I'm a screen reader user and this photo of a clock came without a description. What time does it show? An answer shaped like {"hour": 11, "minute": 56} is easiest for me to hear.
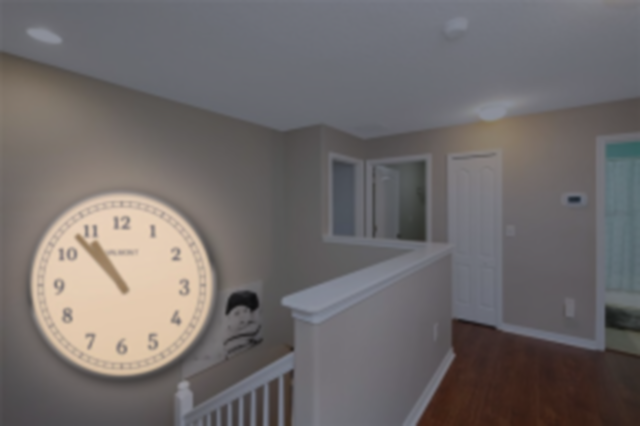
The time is {"hour": 10, "minute": 53}
